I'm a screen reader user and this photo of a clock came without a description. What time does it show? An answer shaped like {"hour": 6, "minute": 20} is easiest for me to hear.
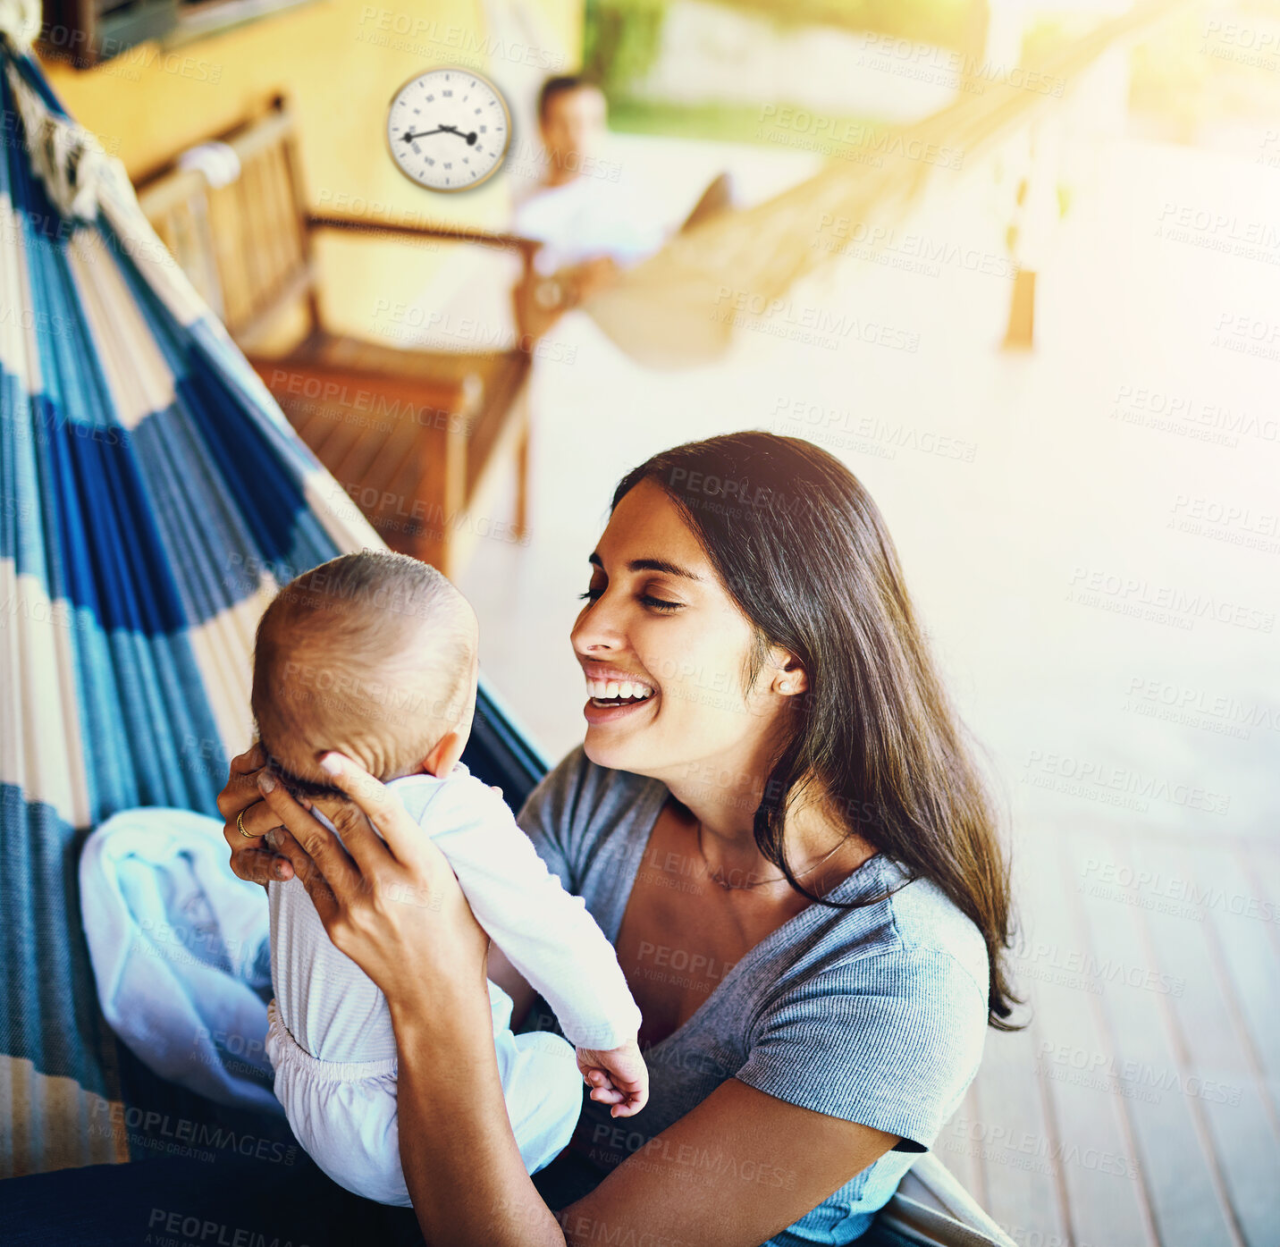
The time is {"hour": 3, "minute": 43}
